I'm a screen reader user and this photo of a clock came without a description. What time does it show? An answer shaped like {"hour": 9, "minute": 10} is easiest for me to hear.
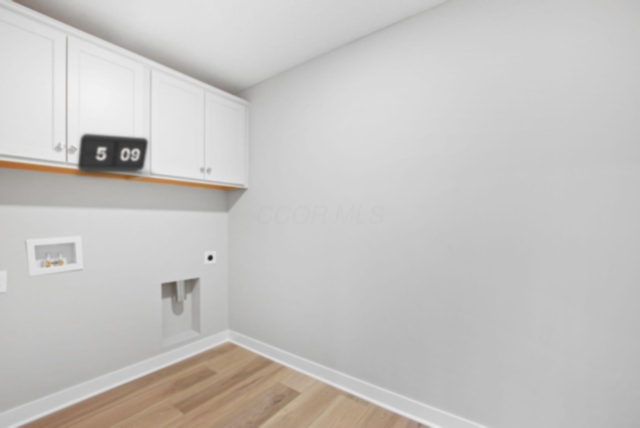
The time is {"hour": 5, "minute": 9}
